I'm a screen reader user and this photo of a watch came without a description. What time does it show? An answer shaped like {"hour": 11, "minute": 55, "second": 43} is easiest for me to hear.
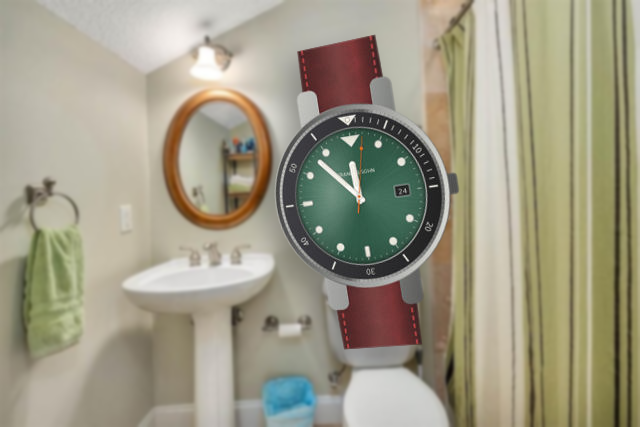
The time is {"hour": 11, "minute": 53, "second": 2}
